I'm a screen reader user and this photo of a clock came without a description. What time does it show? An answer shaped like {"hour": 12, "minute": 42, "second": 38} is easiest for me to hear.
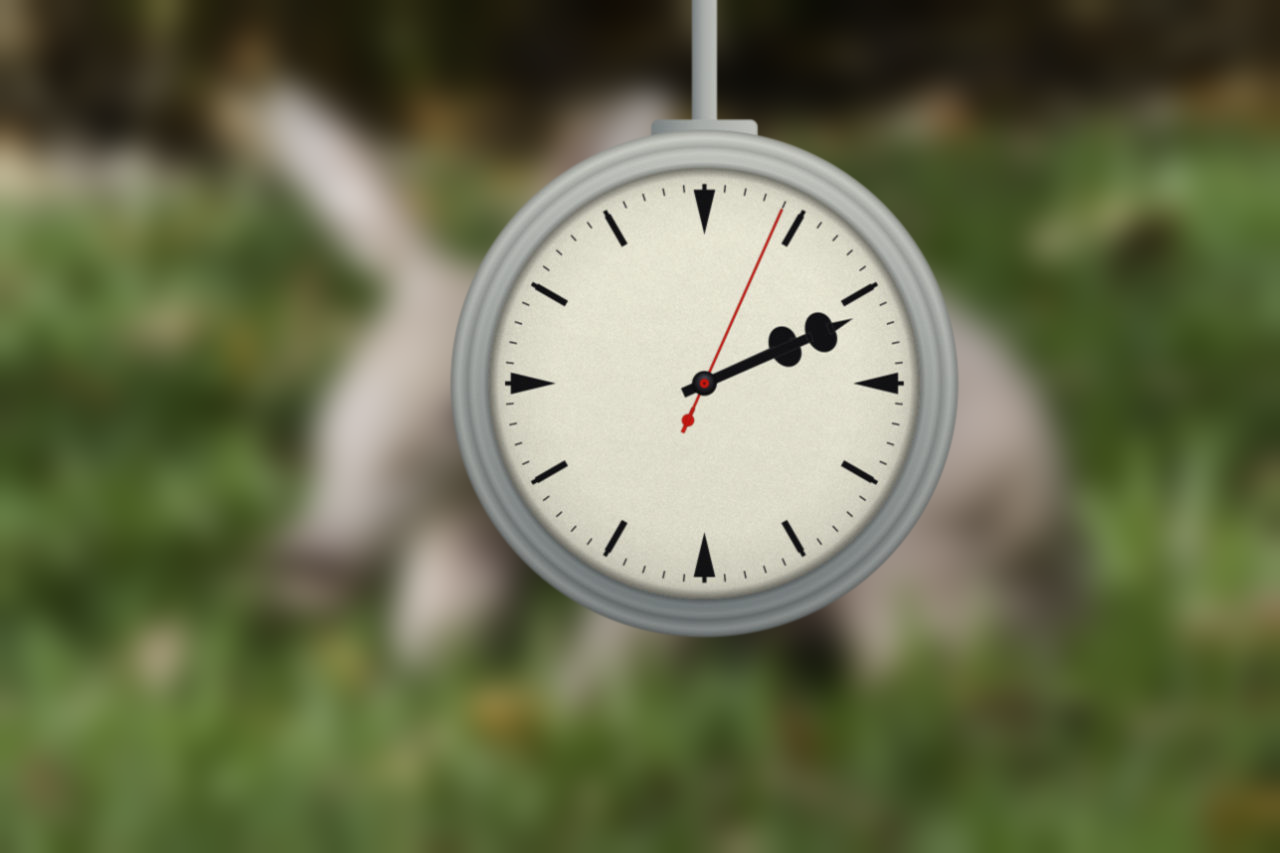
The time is {"hour": 2, "minute": 11, "second": 4}
